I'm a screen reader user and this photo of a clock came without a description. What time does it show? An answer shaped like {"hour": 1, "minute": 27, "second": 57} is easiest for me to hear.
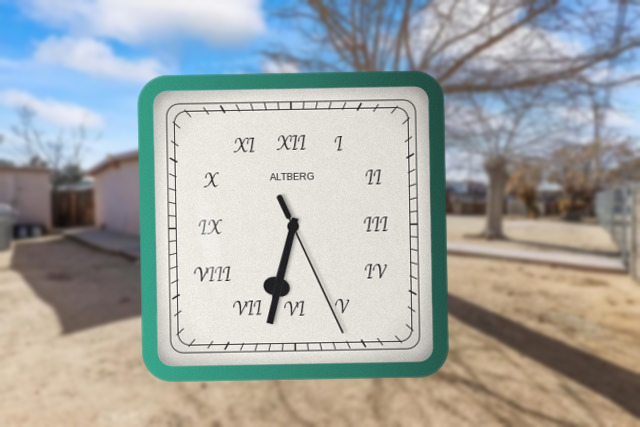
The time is {"hour": 6, "minute": 32, "second": 26}
